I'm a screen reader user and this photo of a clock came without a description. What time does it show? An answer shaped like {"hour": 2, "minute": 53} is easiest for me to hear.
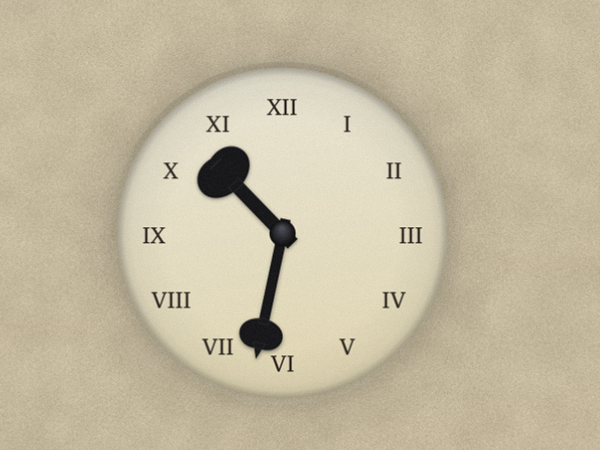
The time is {"hour": 10, "minute": 32}
